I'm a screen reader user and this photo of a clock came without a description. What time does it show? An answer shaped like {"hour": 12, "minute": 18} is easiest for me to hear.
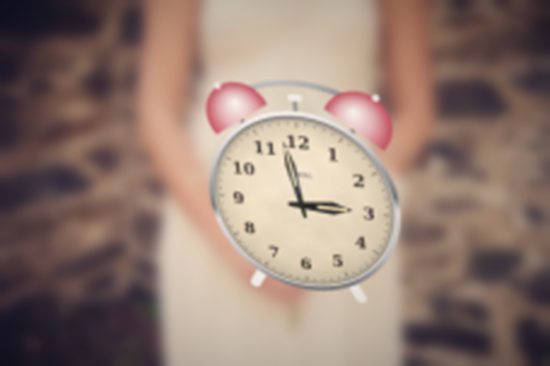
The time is {"hour": 2, "minute": 58}
